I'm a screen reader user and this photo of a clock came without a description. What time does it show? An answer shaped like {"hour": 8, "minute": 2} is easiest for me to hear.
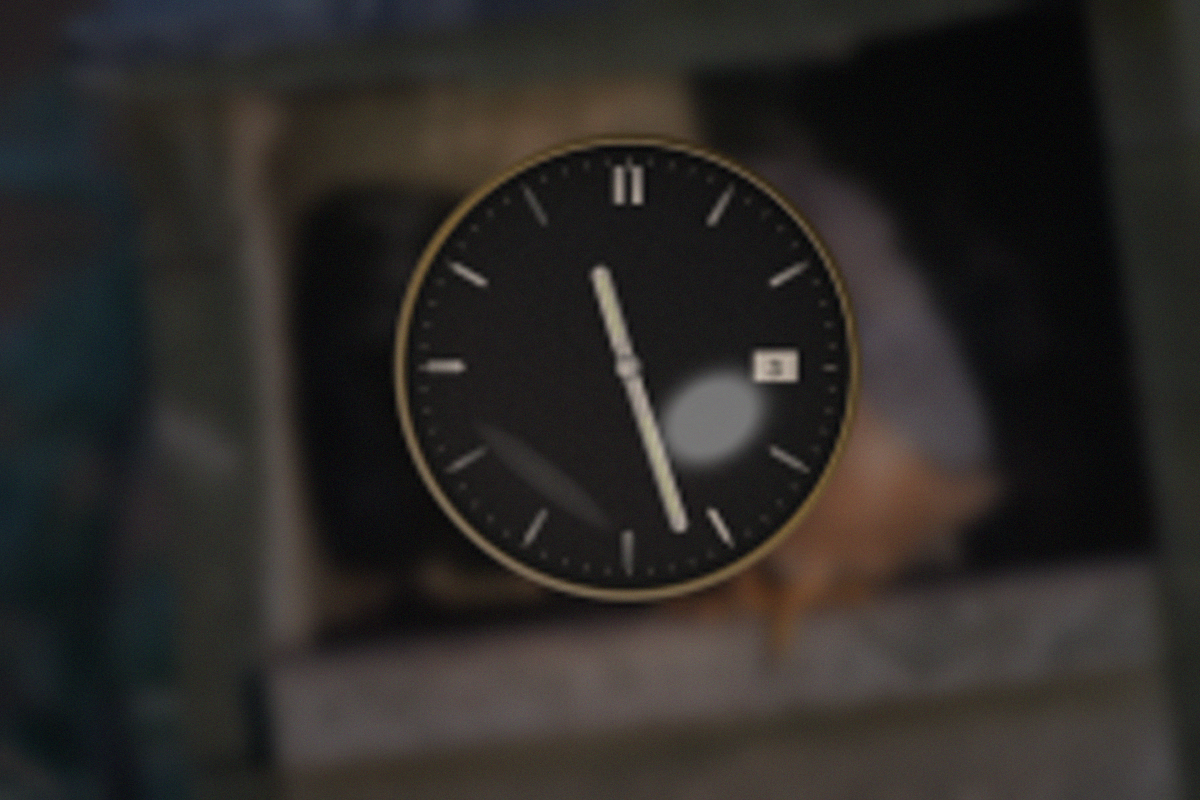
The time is {"hour": 11, "minute": 27}
